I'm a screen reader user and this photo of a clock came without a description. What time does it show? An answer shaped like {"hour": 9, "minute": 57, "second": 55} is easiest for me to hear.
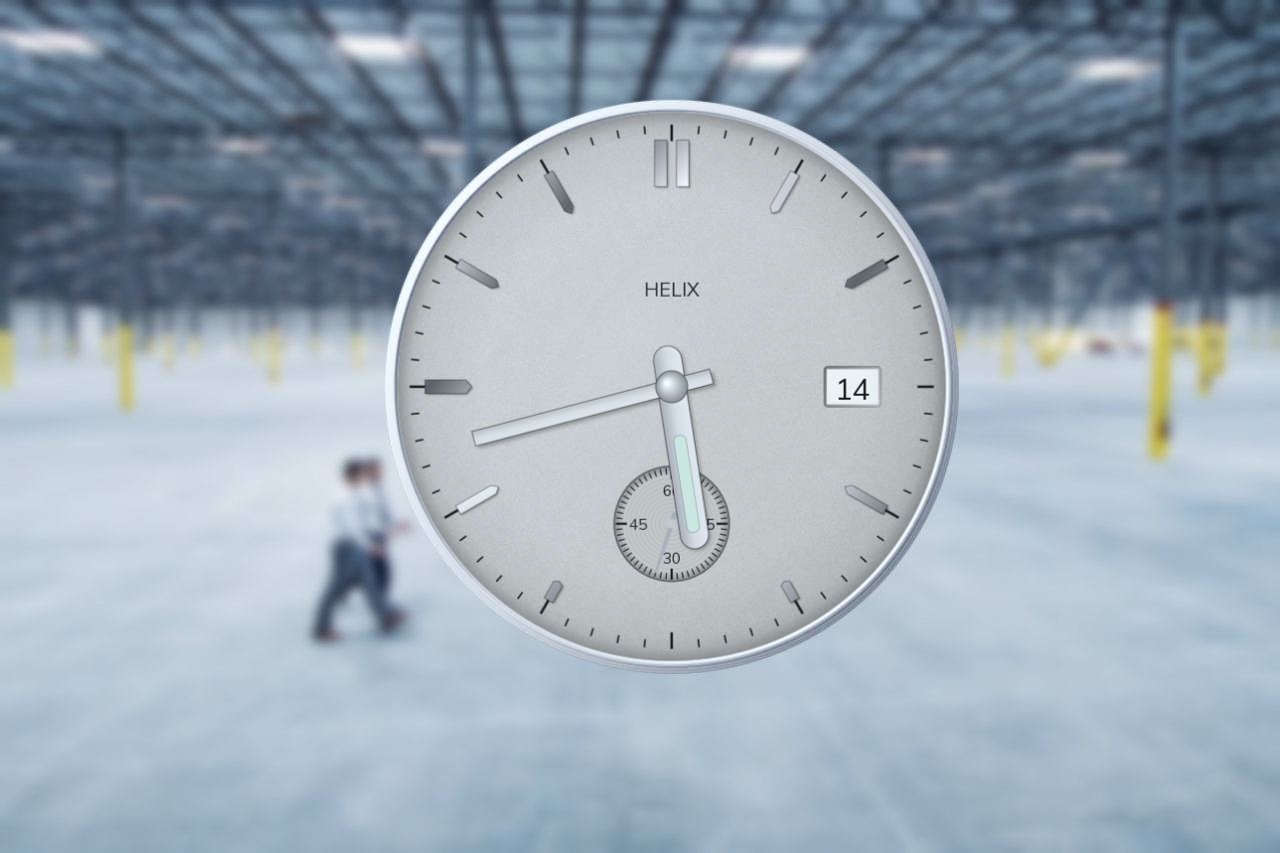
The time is {"hour": 5, "minute": 42, "second": 33}
